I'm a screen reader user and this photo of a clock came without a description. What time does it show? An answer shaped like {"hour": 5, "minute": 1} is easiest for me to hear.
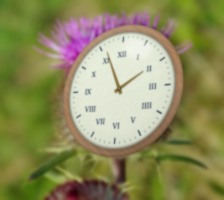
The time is {"hour": 1, "minute": 56}
